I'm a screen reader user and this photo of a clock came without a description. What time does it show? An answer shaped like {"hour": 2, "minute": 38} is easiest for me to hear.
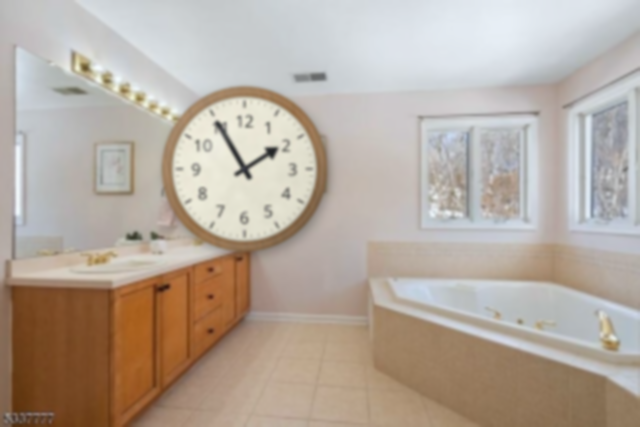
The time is {"hour": 1, "minute": 55}
